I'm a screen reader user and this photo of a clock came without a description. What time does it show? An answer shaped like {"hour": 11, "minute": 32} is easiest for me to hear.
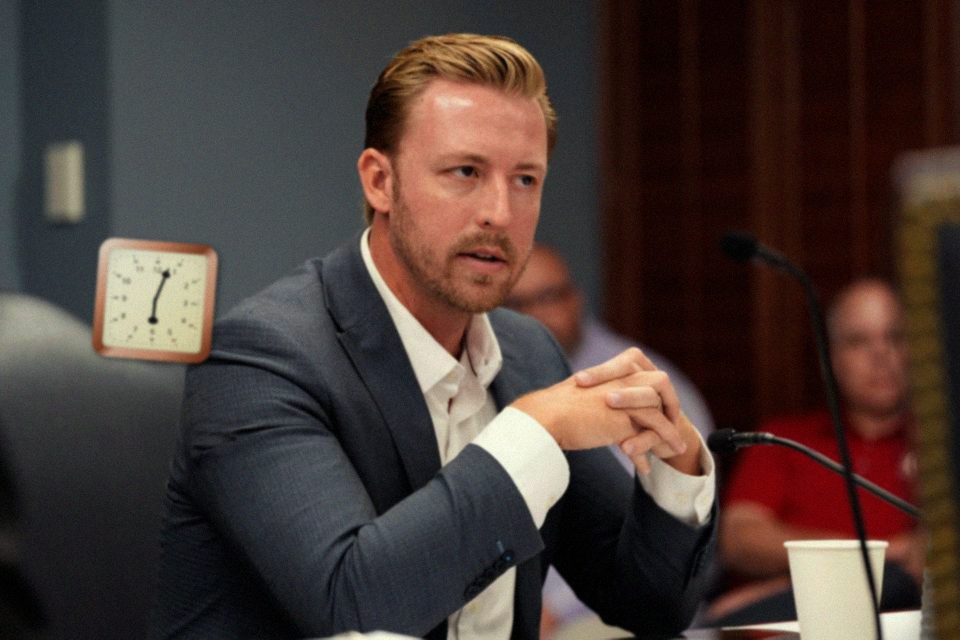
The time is {"hour": 6, "minute": 3}
